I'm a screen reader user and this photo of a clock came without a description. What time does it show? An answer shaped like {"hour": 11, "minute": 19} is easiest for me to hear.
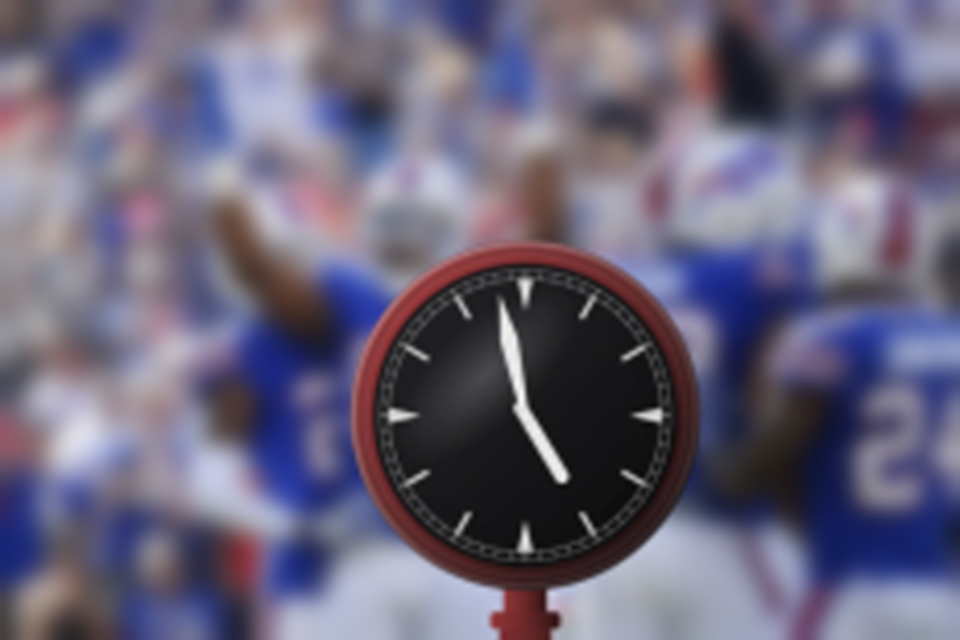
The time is {"hour": 4, "minute": 58}
